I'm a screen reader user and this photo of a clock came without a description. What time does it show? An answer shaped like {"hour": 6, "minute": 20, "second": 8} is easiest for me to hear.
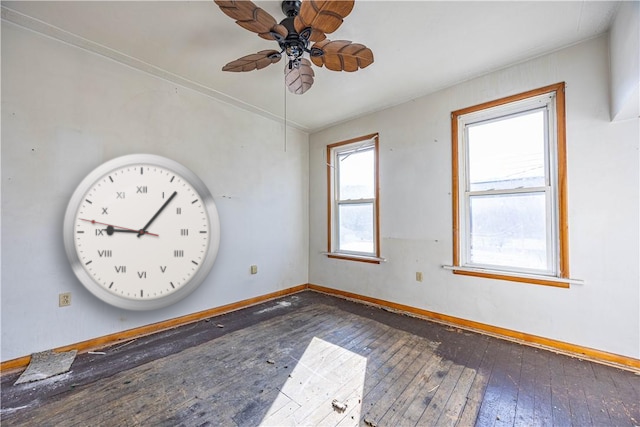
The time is {"hour": 9, "minute": 6, "second": 47}
